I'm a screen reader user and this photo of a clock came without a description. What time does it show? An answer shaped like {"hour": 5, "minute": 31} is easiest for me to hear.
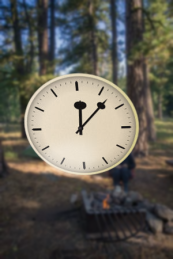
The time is {"hour": 12, "minute": 7}
